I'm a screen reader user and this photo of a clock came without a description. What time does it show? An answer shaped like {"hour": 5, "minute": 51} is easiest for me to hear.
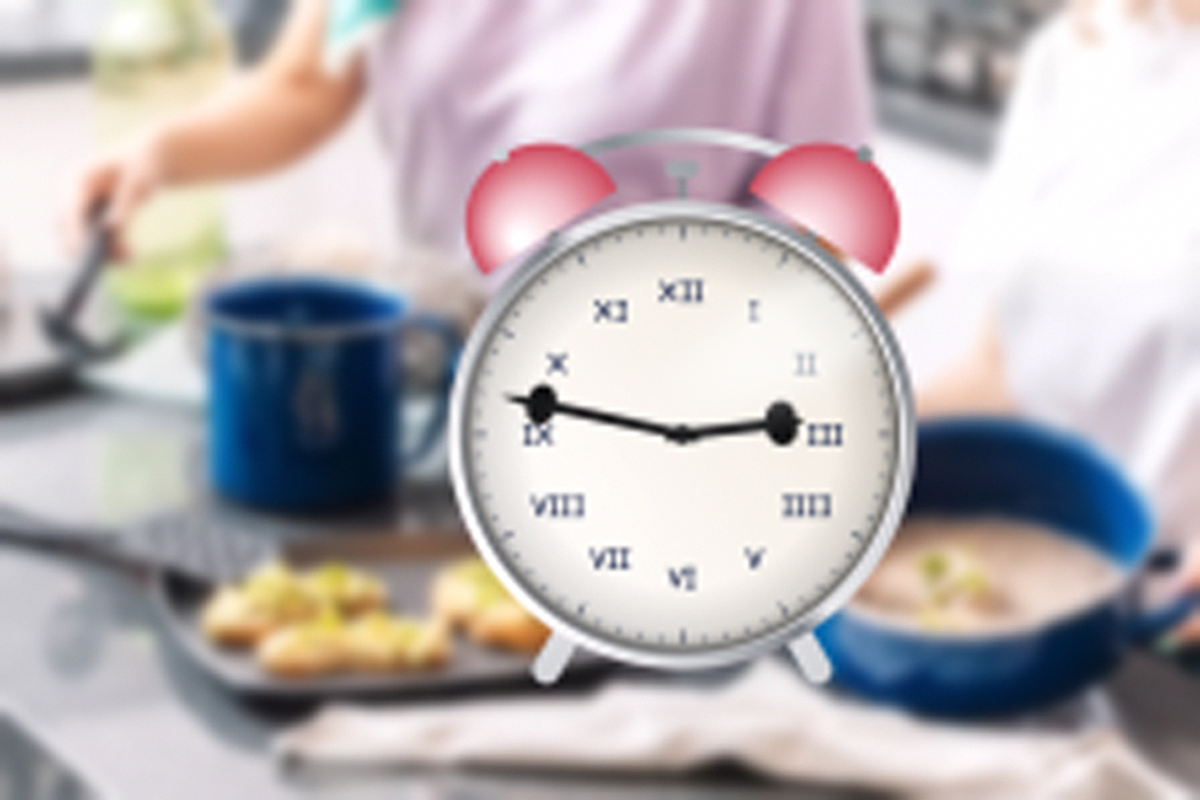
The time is {"hour": 2, "minute": 47}
